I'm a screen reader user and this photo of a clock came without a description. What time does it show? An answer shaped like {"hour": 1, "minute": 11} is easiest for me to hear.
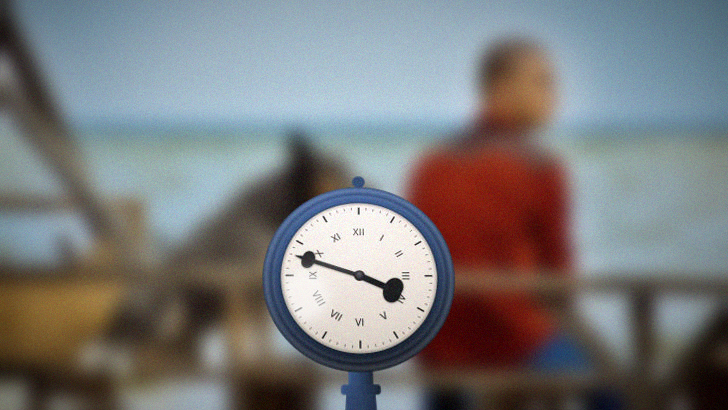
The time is {"hour": 3, "minute": 48}
